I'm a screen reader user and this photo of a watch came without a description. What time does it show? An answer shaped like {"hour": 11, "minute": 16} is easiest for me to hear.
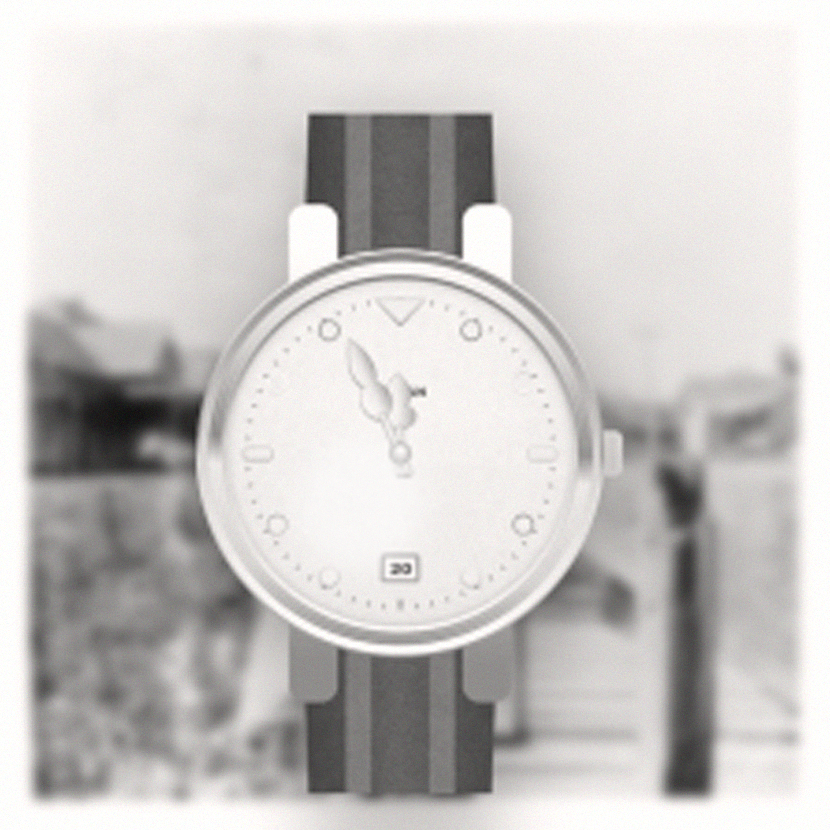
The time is {"hour": 11, "minute": 56}
